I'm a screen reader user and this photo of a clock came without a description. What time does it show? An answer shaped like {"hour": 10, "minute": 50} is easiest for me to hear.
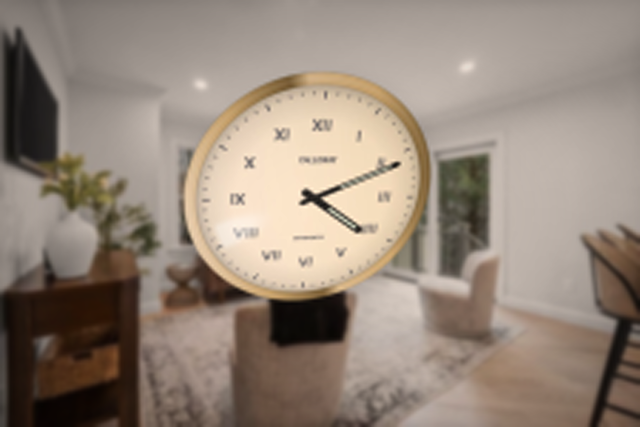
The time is {"hour": 4, "minute": 11}
